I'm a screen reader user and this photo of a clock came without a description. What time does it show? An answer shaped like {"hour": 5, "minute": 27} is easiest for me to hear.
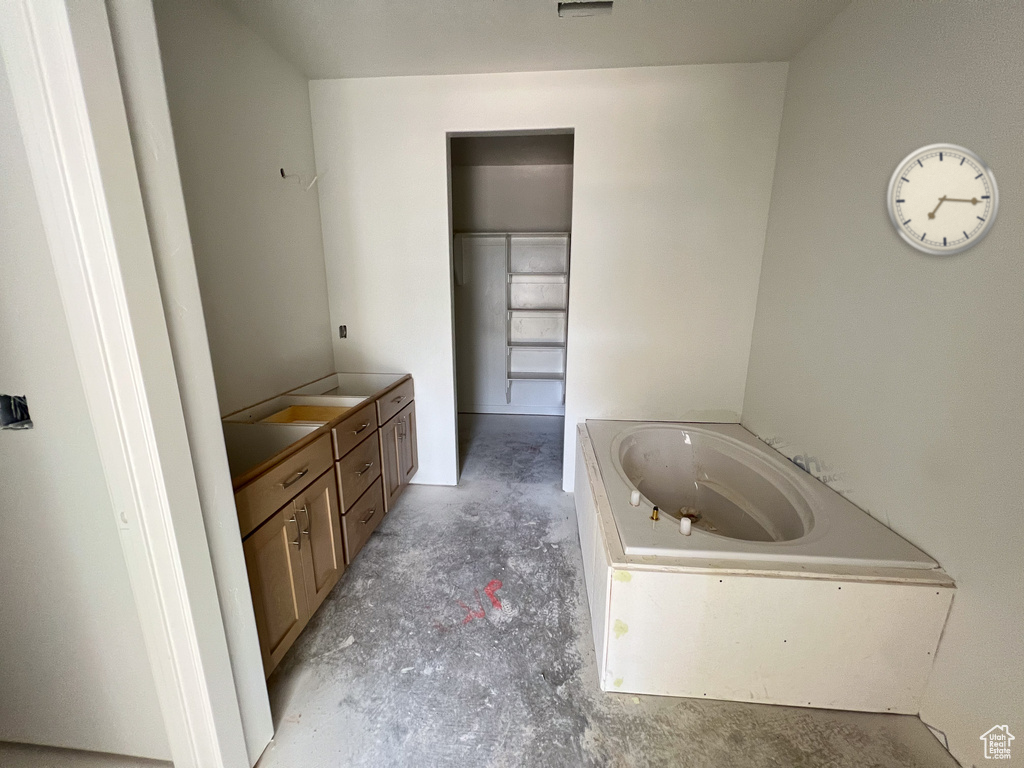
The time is {"hour": 7, "minute": 16}
